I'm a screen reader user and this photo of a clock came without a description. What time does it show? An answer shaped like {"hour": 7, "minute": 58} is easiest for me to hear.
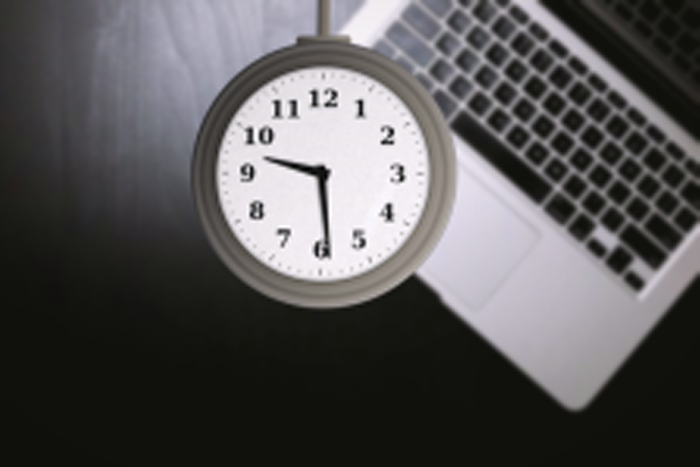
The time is {"hour": 9, "minute": 29}
